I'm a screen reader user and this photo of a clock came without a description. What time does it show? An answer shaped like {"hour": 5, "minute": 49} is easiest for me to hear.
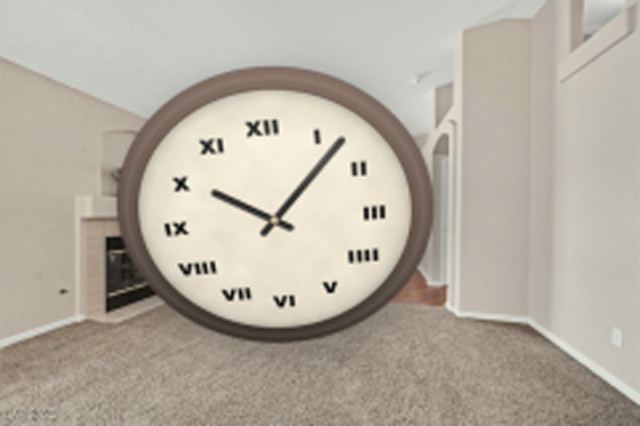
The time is {"hour": 10, "minute": 7}
